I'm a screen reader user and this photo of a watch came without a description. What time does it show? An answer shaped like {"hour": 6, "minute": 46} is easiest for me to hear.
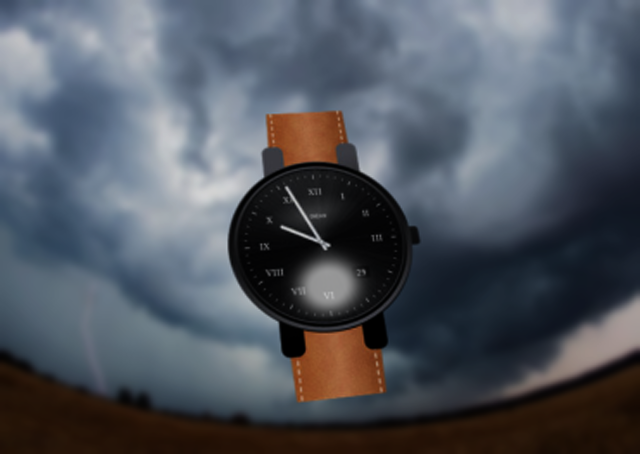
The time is {"hour": 9, "minute": 56}
